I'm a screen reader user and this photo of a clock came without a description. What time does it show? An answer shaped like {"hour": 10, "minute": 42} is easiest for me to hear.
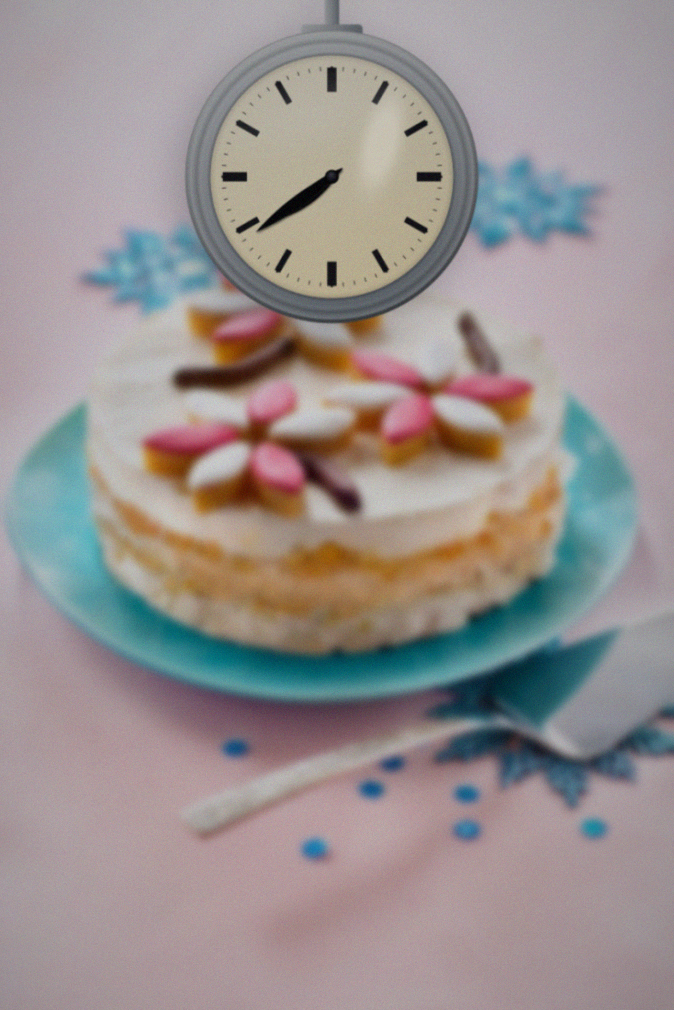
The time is {"hour": 7, "minute": 39}
